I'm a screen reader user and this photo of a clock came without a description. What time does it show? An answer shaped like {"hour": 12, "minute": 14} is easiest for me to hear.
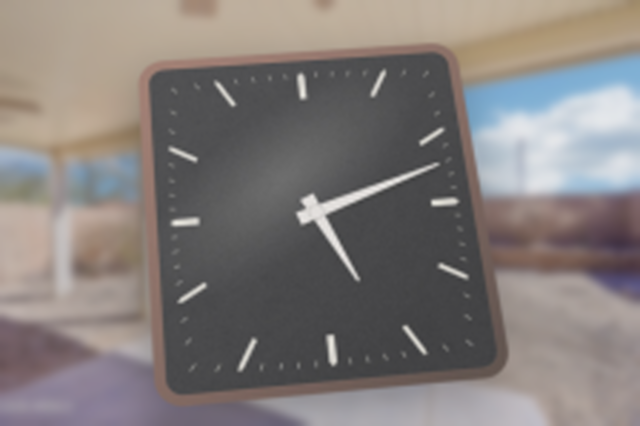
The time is {"hour": 5, "minute": 12}
